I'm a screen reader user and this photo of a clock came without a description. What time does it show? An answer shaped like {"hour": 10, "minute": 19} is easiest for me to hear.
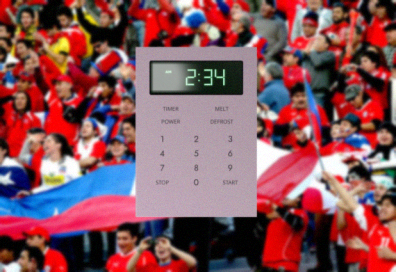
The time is {"hour": 2, "minute": 34}
